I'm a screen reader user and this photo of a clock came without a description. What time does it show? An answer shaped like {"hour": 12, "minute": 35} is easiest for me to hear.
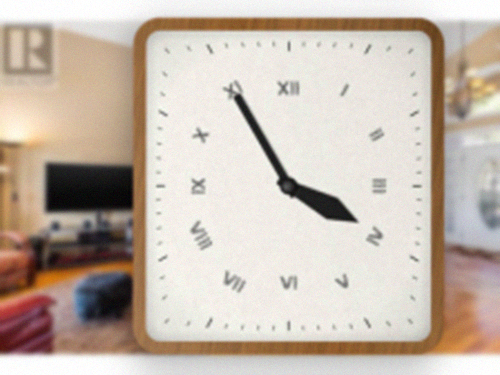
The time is {"hour": 3, "minute": 55}
